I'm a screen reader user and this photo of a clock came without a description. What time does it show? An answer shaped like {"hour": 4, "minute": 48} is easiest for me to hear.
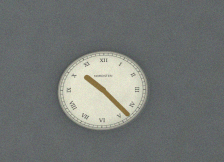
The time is {"hour": 10, "minute": 23}
